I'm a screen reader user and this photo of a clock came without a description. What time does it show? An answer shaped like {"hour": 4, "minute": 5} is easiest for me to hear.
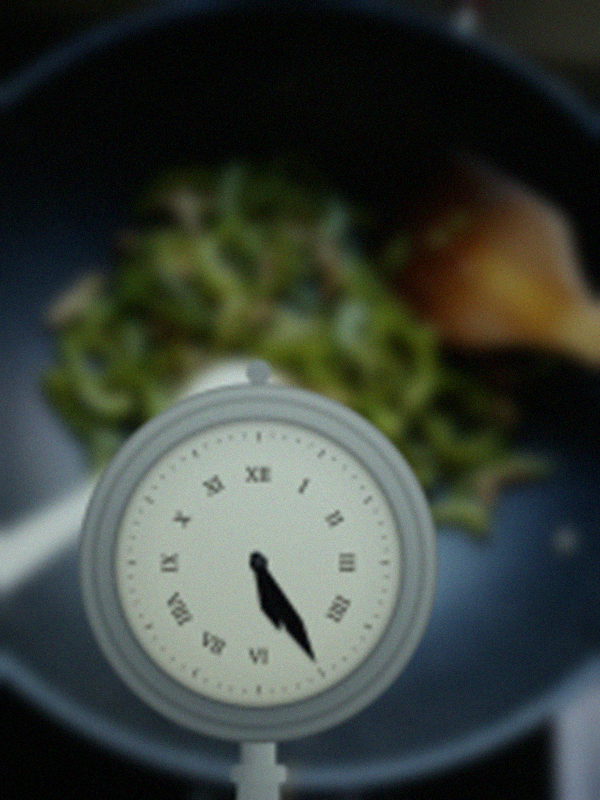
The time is {"hour": 5, "minute": 25}
